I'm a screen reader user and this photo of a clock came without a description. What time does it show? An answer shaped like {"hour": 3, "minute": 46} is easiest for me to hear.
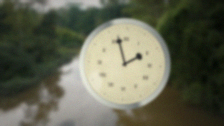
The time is {"hour": 1, "minute": 57}
